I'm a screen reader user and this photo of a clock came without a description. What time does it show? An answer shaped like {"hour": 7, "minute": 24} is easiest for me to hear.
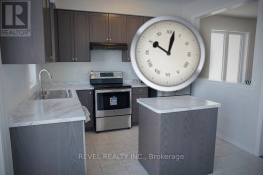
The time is {"hour": 10, "minute": 2}
